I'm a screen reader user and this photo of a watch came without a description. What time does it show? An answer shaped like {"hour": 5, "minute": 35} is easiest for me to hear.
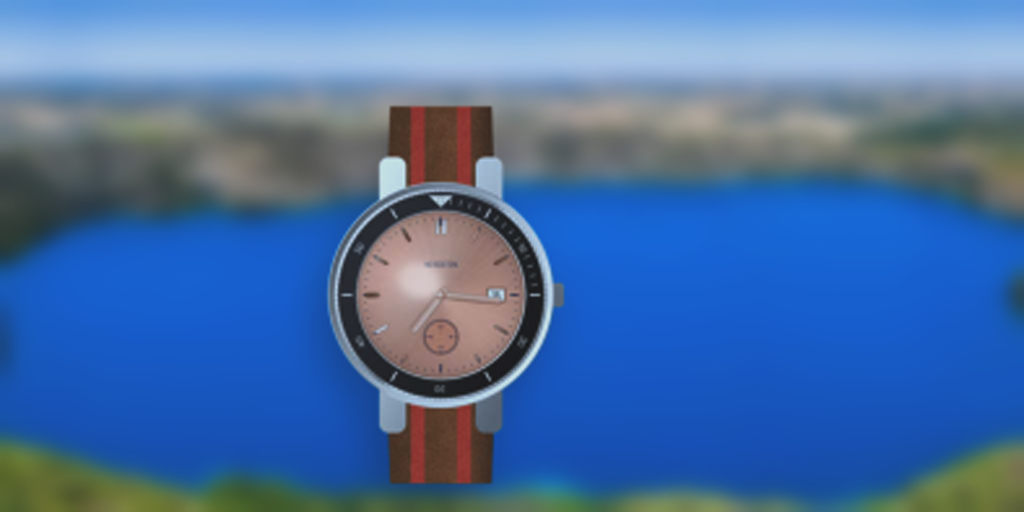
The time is {"hour": 7, "minute": 16}
